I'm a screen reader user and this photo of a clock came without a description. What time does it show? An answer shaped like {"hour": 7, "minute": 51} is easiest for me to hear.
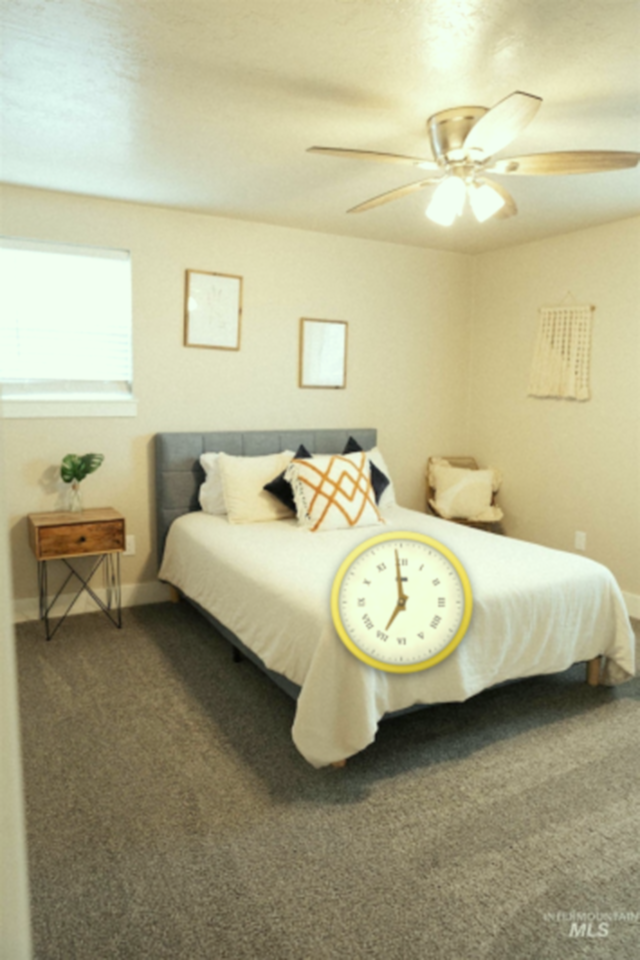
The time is {"hour": 6, "minute": 59}
